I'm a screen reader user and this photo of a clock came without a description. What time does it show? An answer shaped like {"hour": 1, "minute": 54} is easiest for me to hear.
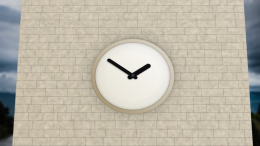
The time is {"hour": 1, "minute": 51}
